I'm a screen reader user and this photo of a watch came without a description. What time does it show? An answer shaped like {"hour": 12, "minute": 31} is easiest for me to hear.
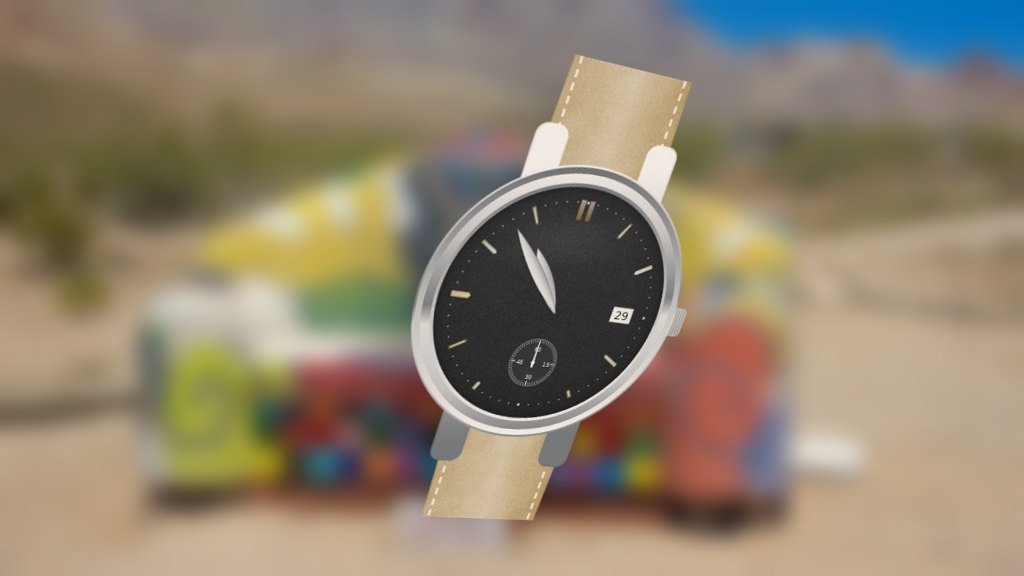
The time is {"hour": 10, "minute": 53}
